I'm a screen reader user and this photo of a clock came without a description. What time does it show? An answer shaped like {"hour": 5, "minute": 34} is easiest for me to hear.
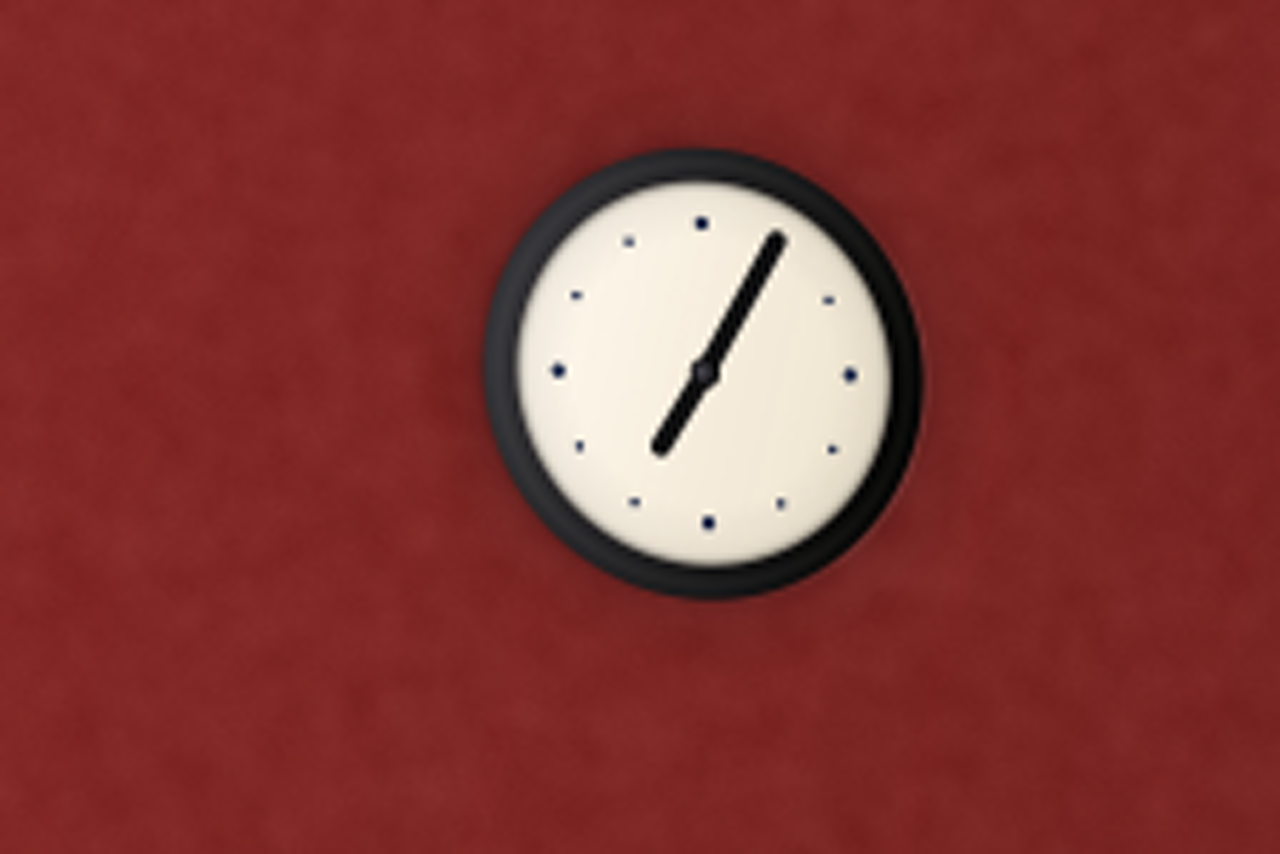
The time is {"hour": 7, "minute": 5}
